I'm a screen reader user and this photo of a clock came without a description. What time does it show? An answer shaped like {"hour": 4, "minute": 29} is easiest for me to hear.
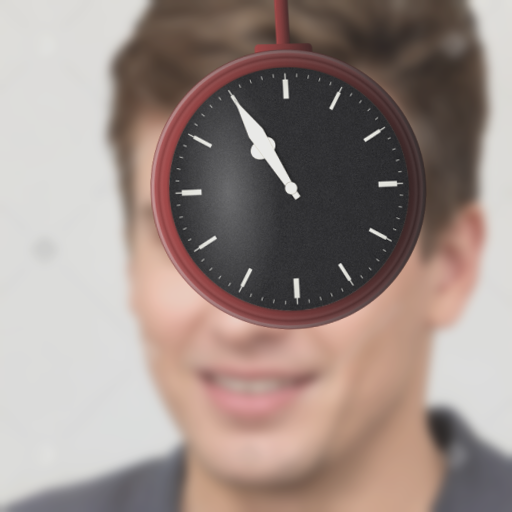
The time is {"hour": 10, "minute": 55}
